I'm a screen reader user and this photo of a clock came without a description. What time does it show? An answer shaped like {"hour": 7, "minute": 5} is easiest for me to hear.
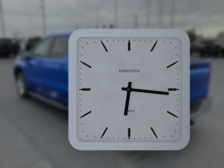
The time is {"hour": 6, "minute": 16}
